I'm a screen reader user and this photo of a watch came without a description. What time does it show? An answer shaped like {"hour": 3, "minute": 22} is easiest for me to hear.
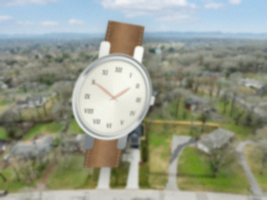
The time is {"hour": 1, "minute": 50}
